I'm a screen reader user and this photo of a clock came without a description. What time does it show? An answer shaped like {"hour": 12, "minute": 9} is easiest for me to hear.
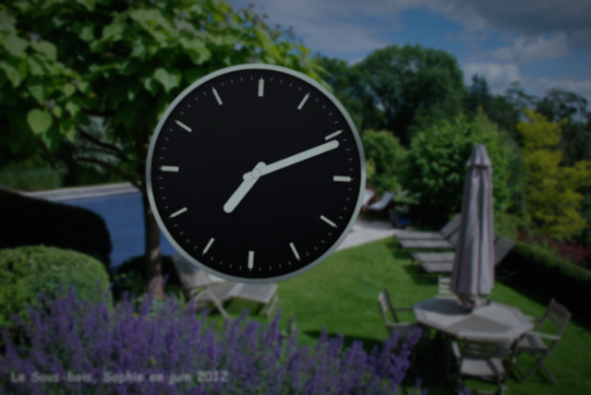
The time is {"hour": 7, "minute": 11}
